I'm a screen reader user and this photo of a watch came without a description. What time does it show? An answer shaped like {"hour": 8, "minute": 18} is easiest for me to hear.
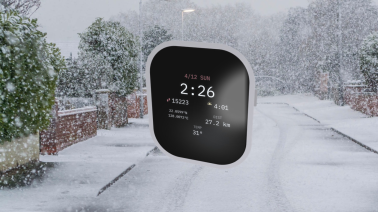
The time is {"hour": 2, "minute": 26}
